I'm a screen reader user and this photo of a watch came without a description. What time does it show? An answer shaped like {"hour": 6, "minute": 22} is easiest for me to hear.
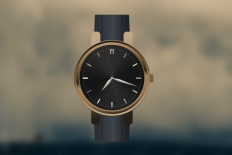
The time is {"hour": 7, "minute": 18}
